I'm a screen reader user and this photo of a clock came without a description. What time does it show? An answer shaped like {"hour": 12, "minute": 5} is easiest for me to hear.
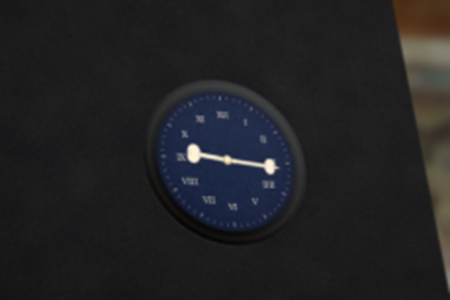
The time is {"hour": 9, "minute": 16}
